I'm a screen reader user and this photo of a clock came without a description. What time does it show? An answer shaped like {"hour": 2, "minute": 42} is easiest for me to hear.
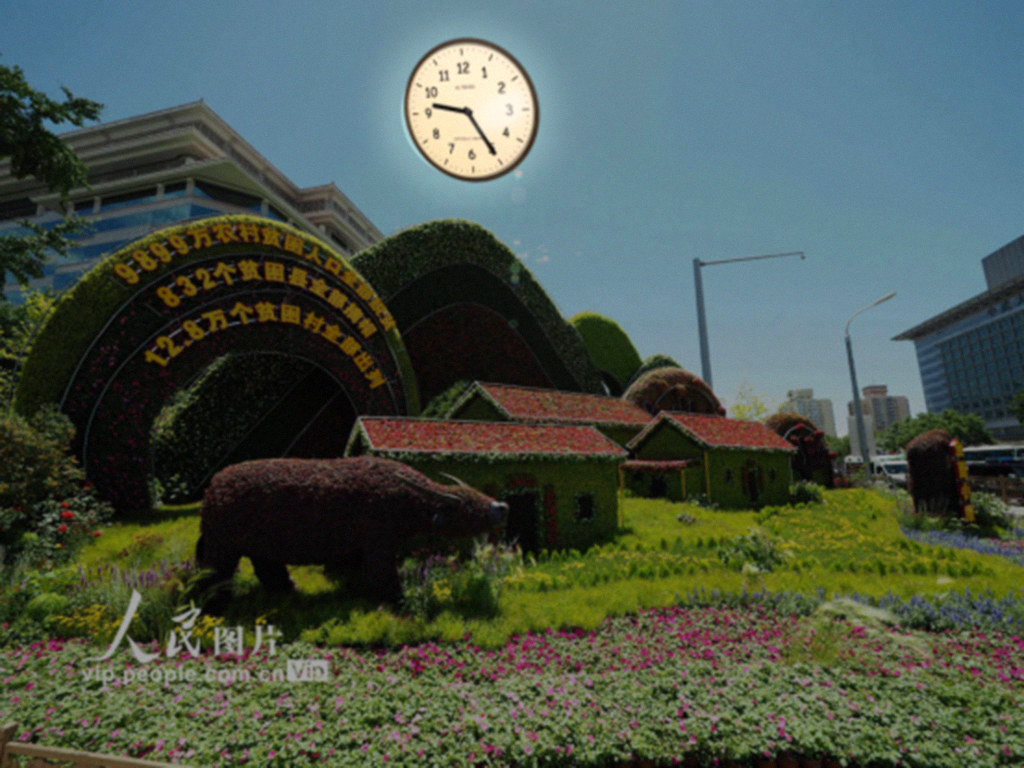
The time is {"hour": 9, "minute": 25}
